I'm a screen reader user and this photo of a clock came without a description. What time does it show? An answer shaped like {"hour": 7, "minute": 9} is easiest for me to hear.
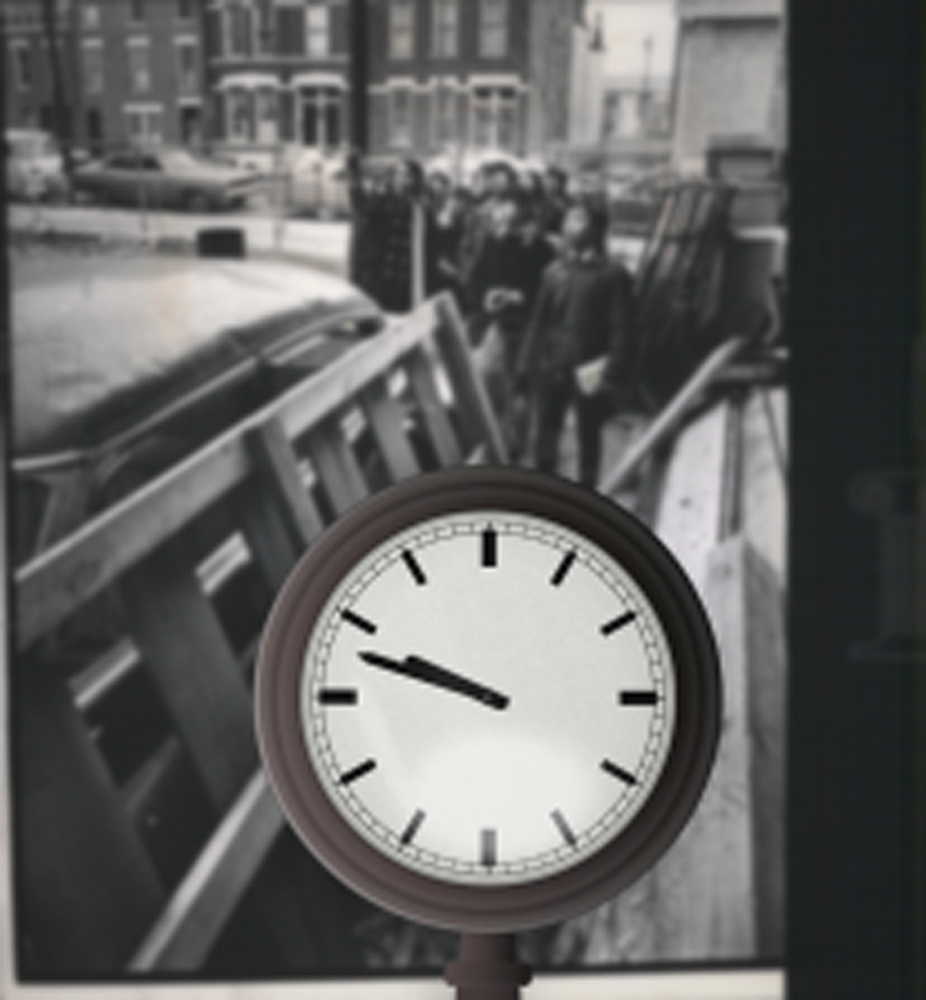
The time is {"hour": 9, "minute": 48}
